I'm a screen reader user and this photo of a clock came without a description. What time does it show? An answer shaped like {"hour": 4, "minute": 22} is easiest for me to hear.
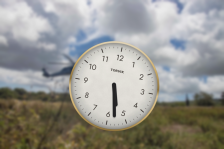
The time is {"hour": 5, "minute": 28}
